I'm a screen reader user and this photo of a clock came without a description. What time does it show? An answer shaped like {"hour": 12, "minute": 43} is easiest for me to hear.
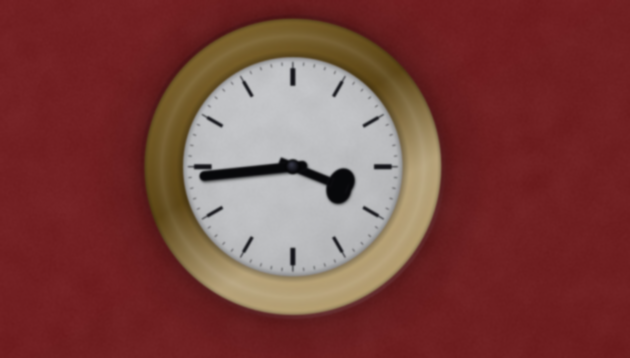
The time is {"hour": 3, "minute": 44}
